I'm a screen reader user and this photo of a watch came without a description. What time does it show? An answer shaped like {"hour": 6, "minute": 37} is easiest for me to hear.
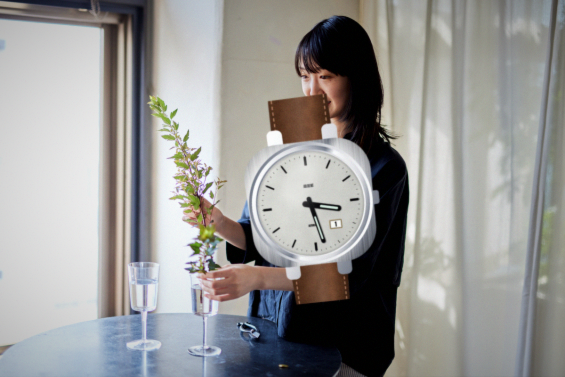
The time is {"hour": 3, "minute": 28}
